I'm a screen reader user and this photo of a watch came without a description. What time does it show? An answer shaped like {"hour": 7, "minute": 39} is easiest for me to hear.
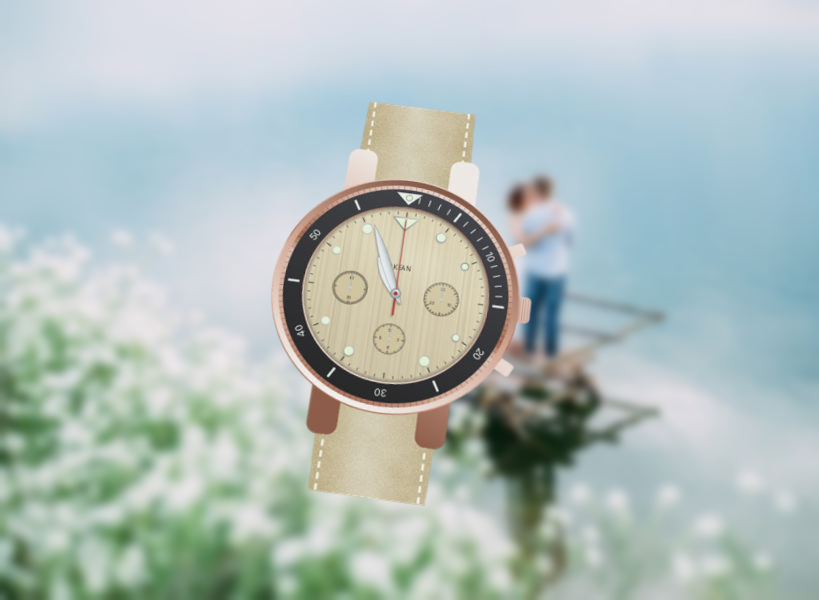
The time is {"hour": 10, "minute": 56}
